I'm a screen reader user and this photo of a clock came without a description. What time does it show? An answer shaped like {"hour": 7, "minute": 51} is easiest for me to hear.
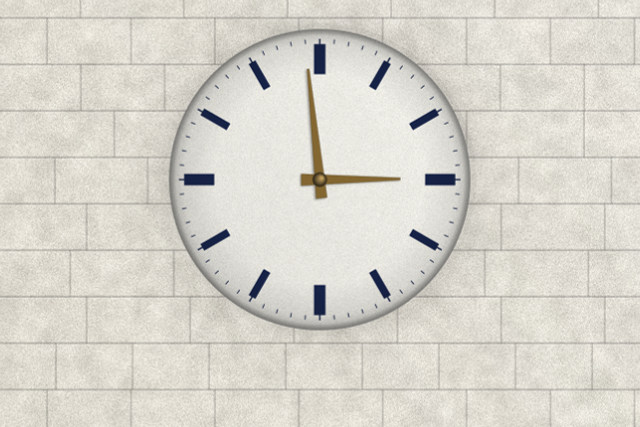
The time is {"hour": 2, "minute": 59}
